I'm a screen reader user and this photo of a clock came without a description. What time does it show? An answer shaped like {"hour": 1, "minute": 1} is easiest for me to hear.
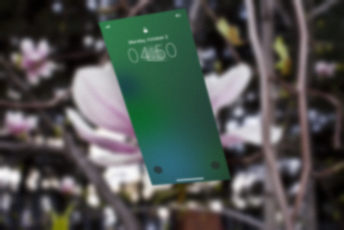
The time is {"hour": 4, "minute": 50}
